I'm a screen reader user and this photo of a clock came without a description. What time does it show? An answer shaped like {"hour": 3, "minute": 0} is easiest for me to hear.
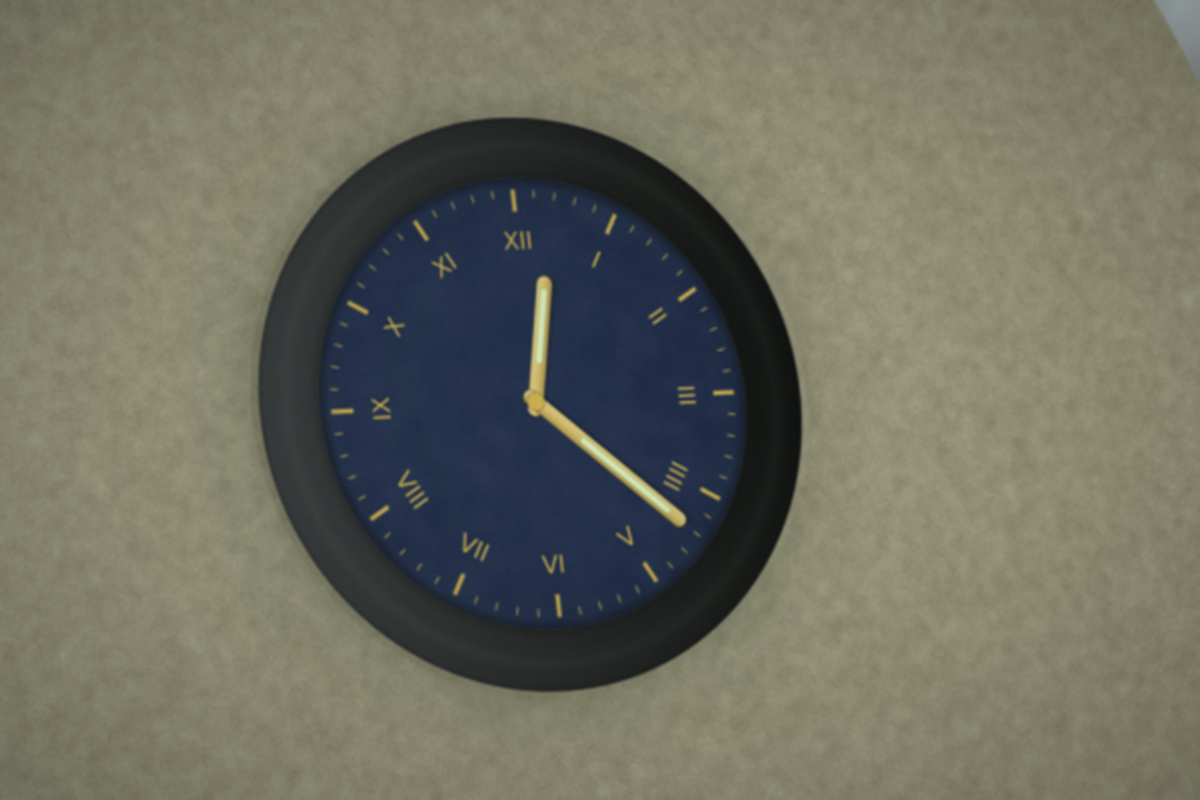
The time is {"hour": 12, "minute": 22}
